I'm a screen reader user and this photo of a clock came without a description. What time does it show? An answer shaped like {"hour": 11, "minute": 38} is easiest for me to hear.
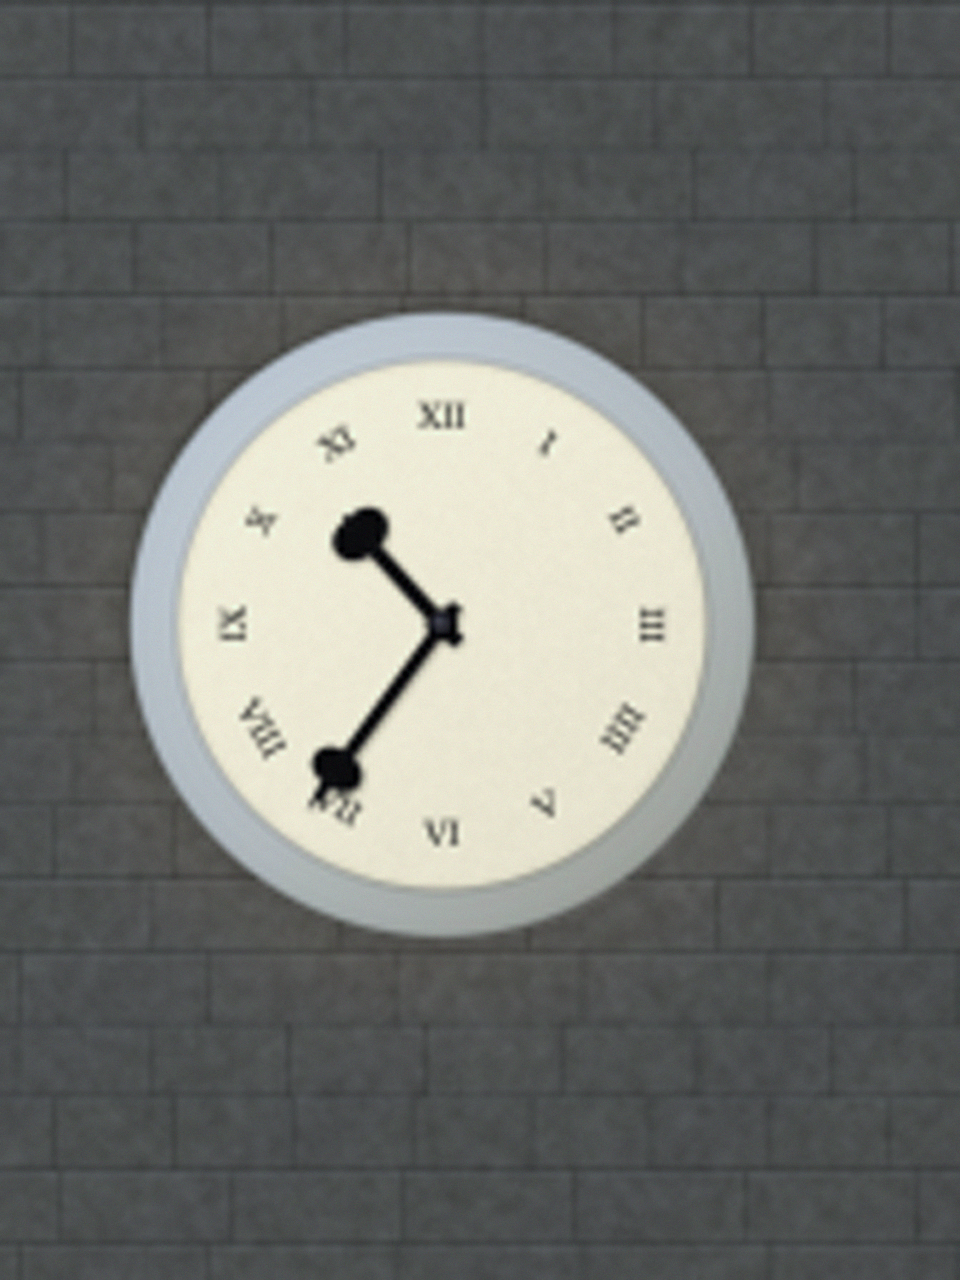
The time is {"hour": 10, "minute": 36}
